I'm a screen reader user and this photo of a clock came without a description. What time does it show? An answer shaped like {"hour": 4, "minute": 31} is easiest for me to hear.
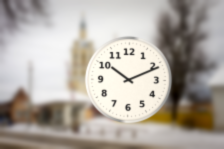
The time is {"hour": 10, "minute": 11}
